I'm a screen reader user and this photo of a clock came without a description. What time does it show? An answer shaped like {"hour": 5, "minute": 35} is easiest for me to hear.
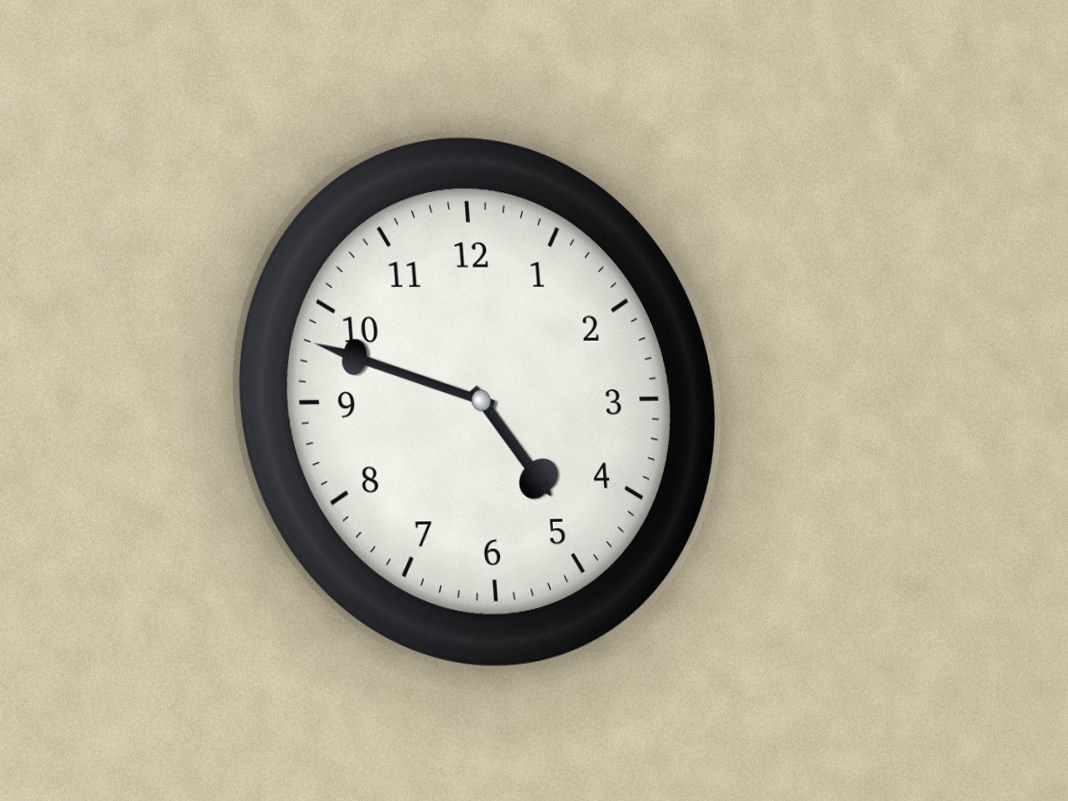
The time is {"hour": 4, "minute": 48}
